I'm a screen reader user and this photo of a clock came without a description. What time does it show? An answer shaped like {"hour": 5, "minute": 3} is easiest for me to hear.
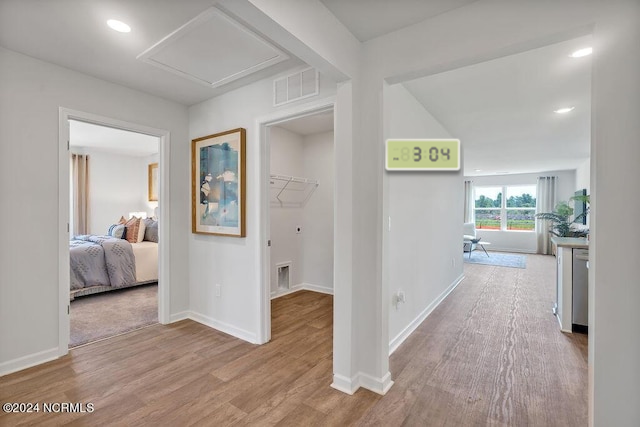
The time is {"hour": 3, "minute": 4}
